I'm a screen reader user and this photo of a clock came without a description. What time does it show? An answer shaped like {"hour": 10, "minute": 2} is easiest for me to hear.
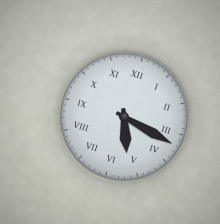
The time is {"hour": 5, "minute": 17}
